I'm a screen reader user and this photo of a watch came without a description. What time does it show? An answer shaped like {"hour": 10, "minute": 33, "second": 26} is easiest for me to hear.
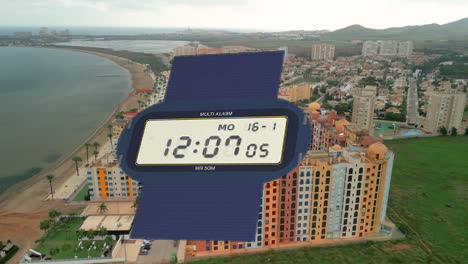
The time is {"hour": 12, "minute": 7, "second": 5}
